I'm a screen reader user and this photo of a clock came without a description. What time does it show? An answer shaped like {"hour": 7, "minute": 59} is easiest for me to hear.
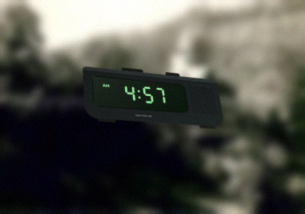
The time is {"hour": 4, "minute": 57}
